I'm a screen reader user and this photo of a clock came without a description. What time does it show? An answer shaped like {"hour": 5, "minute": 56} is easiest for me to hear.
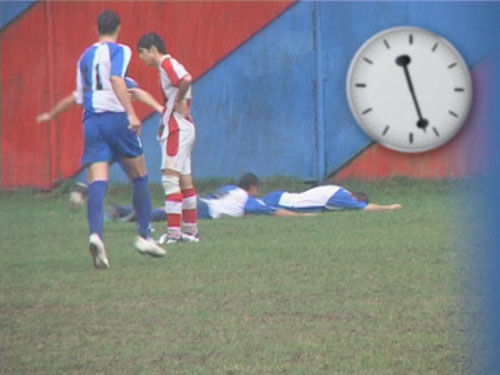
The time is {"hour": 11, "minute": 27}
